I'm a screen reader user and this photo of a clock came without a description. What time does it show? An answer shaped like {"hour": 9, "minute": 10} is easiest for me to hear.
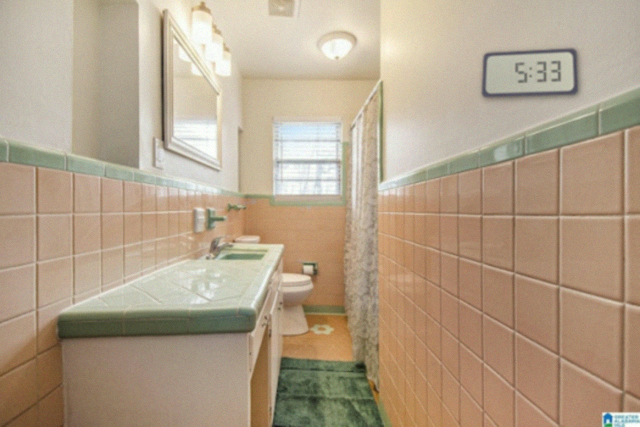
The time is {"hour": 5, "minute": 33}
